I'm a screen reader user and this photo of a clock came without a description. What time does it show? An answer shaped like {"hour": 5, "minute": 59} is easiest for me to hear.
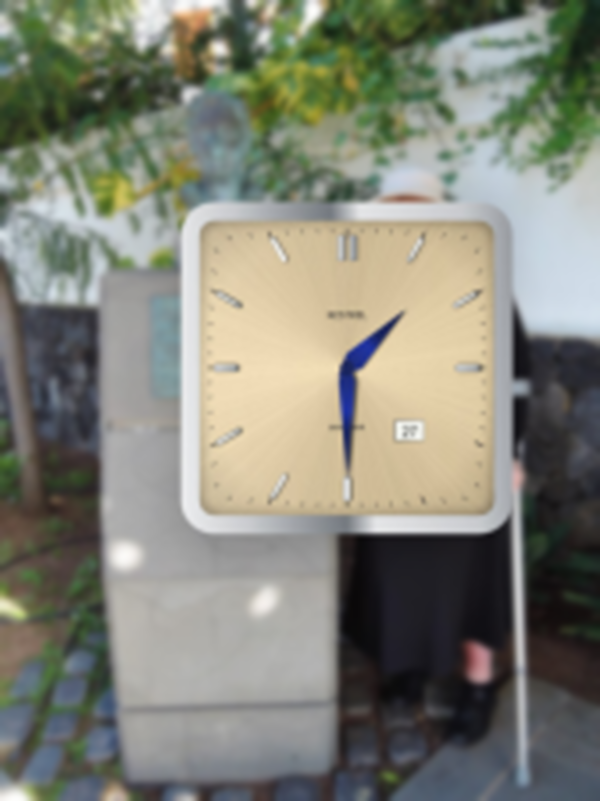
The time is {"hour": 1, "minute": 30}
